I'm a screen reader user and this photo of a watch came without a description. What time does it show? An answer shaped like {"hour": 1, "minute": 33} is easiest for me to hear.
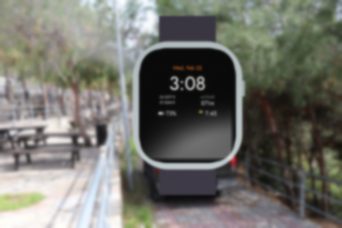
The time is {"hour": 3, "minute": 8}
